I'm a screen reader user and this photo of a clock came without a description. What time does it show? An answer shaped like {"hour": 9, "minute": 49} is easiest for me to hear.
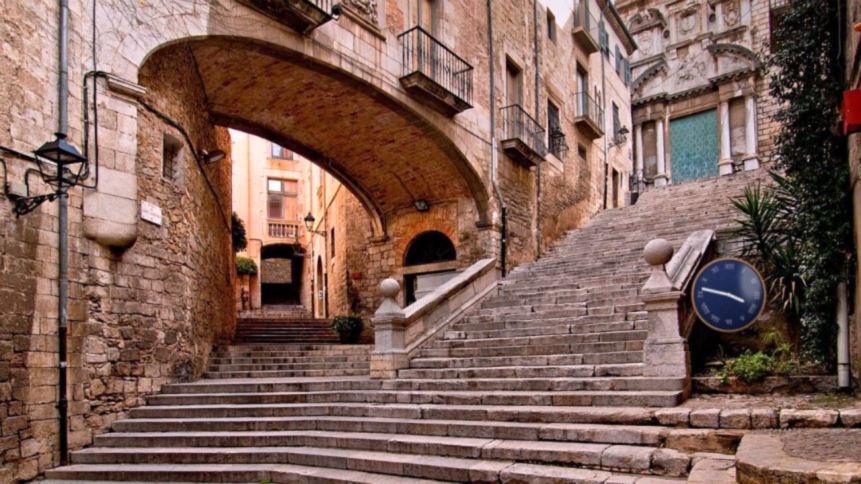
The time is {"hour": 3, "minute": 47}
